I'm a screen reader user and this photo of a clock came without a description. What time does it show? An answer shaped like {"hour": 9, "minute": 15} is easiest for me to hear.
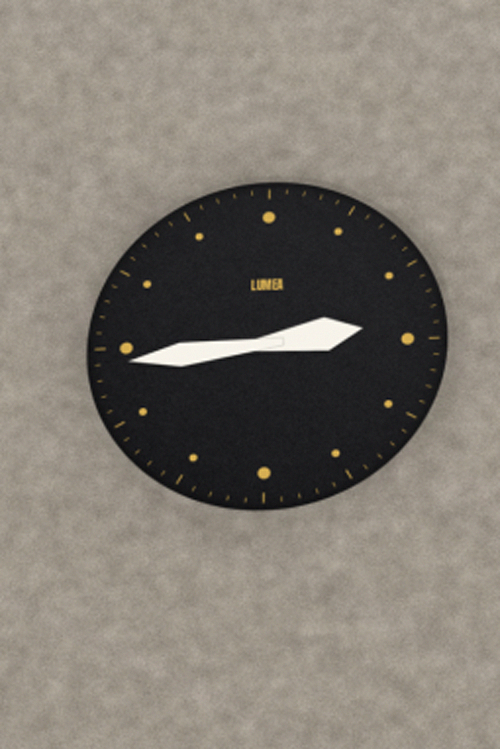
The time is {"hour": 2, "minute": 44}
